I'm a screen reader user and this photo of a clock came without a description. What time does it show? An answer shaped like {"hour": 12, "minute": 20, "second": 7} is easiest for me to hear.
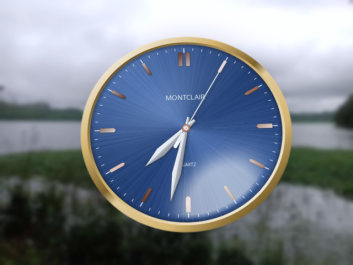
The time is {"hour": 7, "minute": 32, "second": 5}
